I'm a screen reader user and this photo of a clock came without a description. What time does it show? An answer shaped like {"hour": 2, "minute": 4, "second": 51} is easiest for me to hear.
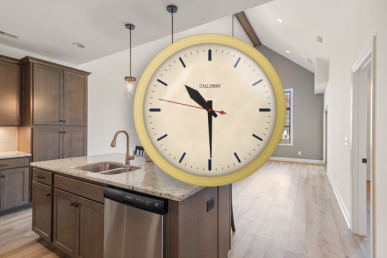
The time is {"hour": 10, "minute": 29, "second": 47}
